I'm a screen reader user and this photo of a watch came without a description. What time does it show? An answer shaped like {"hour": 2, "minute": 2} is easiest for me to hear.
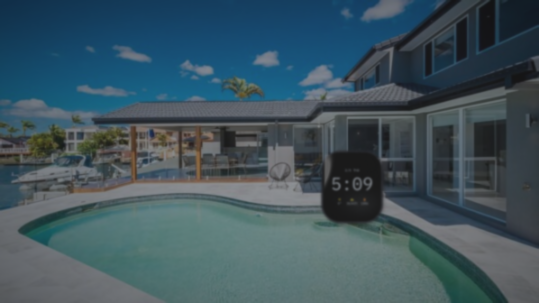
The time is {"hour": 5, "minute": 9}
